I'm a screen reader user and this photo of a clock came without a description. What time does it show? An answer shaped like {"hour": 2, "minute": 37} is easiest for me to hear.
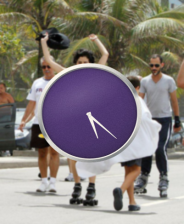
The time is {"hour": 5, "minute": 22}
